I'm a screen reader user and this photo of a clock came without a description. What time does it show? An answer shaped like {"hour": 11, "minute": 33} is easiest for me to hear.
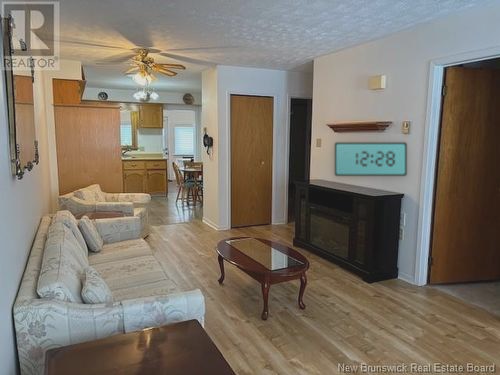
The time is {"hour": 12, "minute": 28}
